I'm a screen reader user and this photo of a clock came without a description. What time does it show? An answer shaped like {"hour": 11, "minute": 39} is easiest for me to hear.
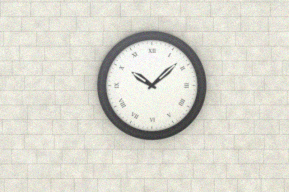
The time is {"hour": 10, "minute": 8}
